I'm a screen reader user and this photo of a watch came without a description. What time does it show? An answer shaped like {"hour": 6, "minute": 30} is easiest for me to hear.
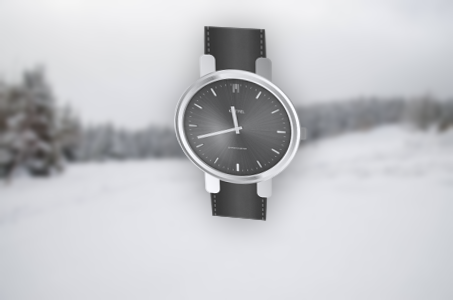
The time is {"hour": 11, "minute": 42}
